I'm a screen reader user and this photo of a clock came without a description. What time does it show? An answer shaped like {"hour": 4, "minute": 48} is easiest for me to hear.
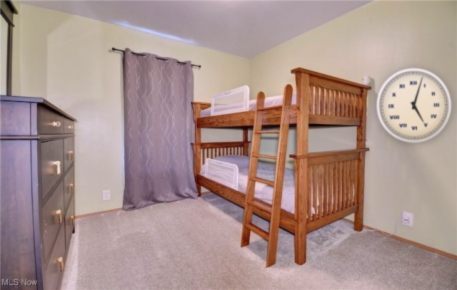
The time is {"hour": 5, "minute": 3}
